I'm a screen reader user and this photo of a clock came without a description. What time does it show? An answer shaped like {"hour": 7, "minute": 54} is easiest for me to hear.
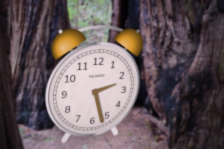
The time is {"hour": 2, "minute": 27}
